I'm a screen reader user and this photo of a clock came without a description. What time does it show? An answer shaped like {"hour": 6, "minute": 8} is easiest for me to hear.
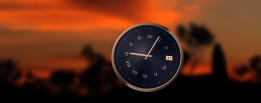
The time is {"hour": 9, "minute": 4}
